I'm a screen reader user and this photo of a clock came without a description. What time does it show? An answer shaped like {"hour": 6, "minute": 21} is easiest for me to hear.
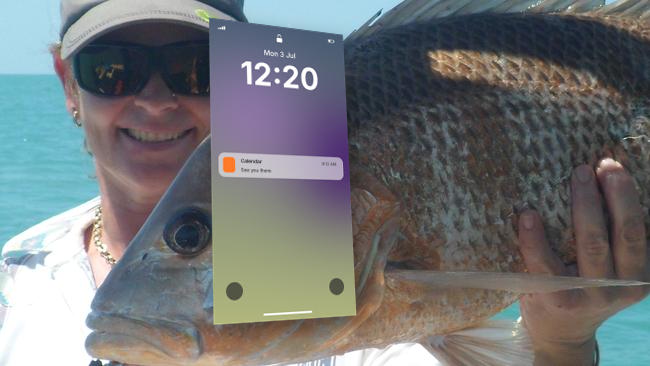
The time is {"hour": 12, "minute": 20}
